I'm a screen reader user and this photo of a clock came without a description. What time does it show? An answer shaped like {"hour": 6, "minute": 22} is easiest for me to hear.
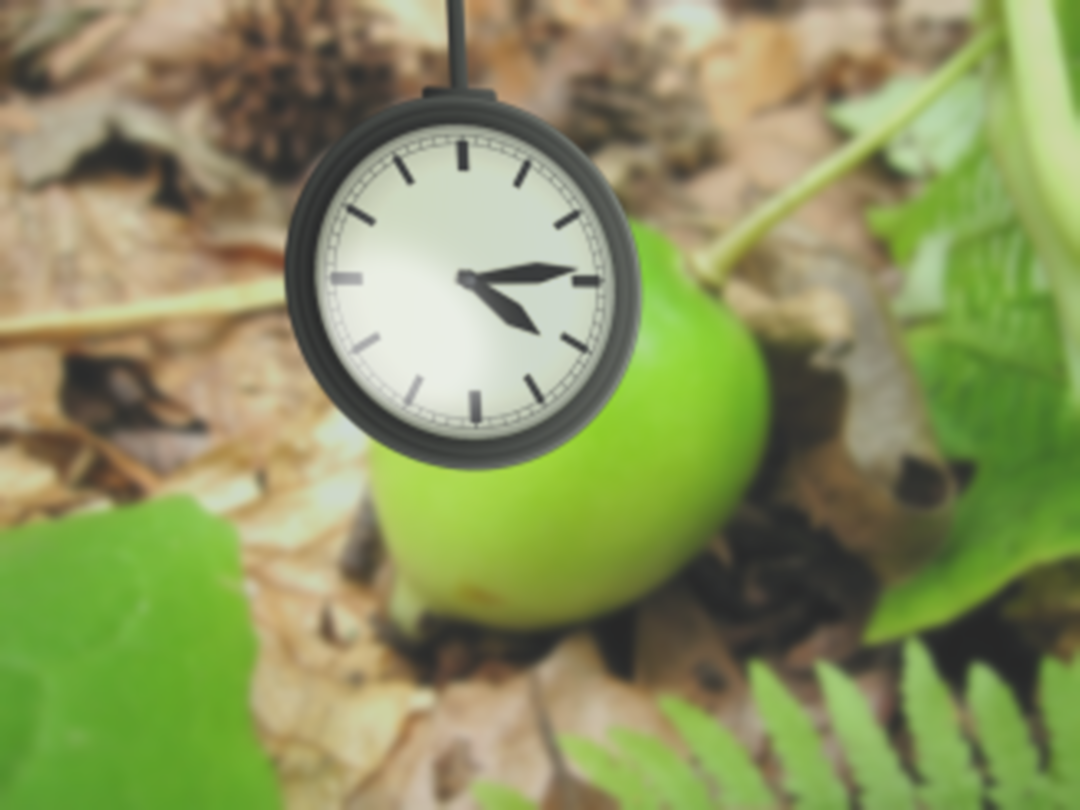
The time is {"hour": 4, "minute": 14}
